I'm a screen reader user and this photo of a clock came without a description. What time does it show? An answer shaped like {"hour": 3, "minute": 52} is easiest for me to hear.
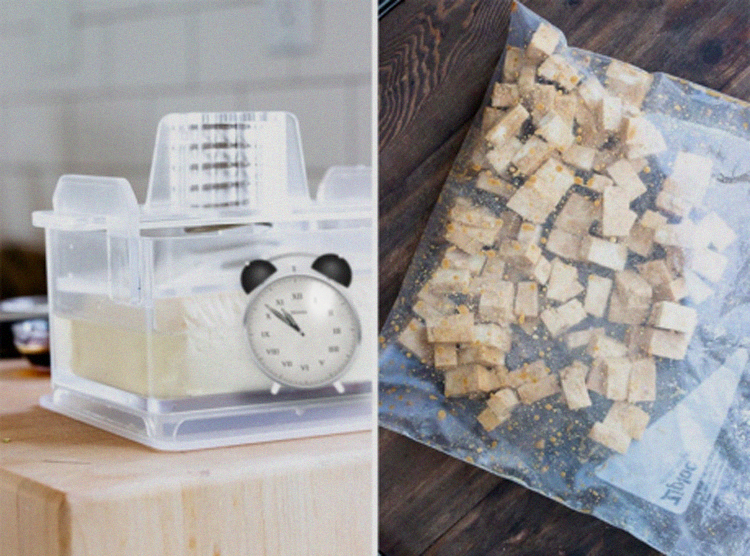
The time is {"hour": 10, "minute": 52}
